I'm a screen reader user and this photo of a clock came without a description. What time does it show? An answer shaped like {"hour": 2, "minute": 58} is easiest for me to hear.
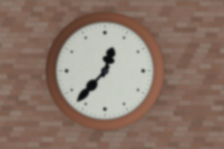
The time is {"hour": 12, "minute": 37}
